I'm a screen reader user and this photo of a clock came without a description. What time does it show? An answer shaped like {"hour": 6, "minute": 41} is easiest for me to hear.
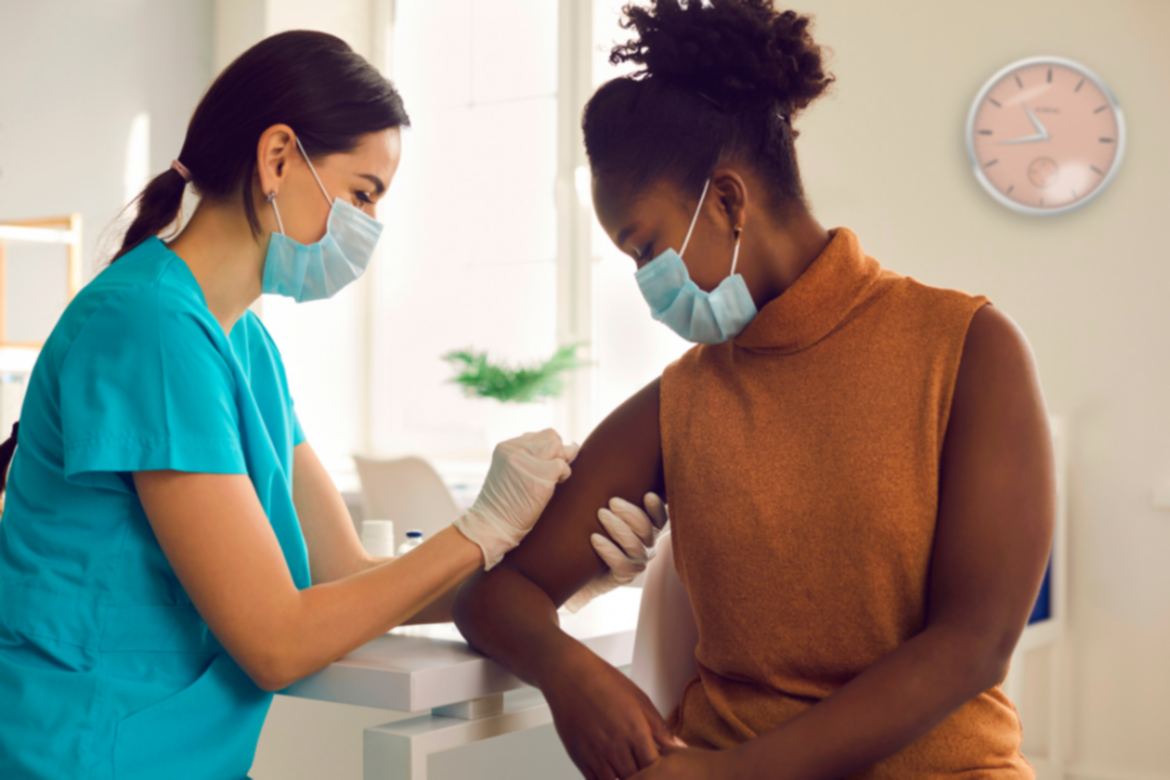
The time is {"hour": 10, "minute": 43}
